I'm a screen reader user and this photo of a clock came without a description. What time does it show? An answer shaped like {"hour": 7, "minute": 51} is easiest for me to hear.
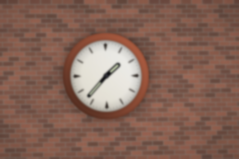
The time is {"hour": 1, "minute": 37}
